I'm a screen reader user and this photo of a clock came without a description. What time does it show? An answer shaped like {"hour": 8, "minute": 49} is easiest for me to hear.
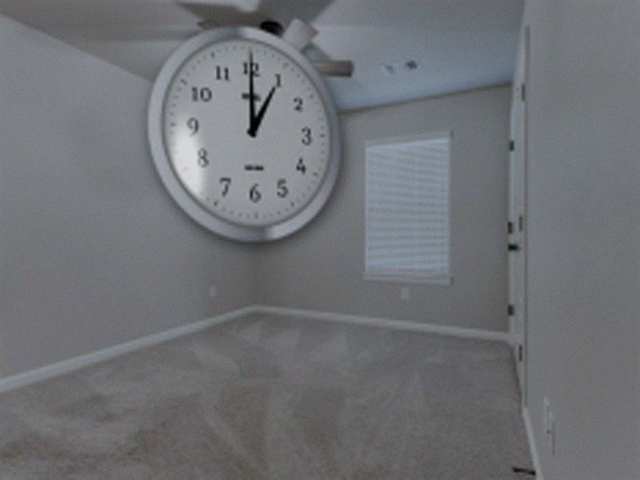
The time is {"hour": 1, "minute": 0}
